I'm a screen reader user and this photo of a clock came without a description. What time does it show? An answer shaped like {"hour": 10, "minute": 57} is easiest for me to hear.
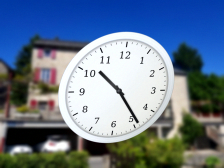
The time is {"hour": 10, "minute": 24}
